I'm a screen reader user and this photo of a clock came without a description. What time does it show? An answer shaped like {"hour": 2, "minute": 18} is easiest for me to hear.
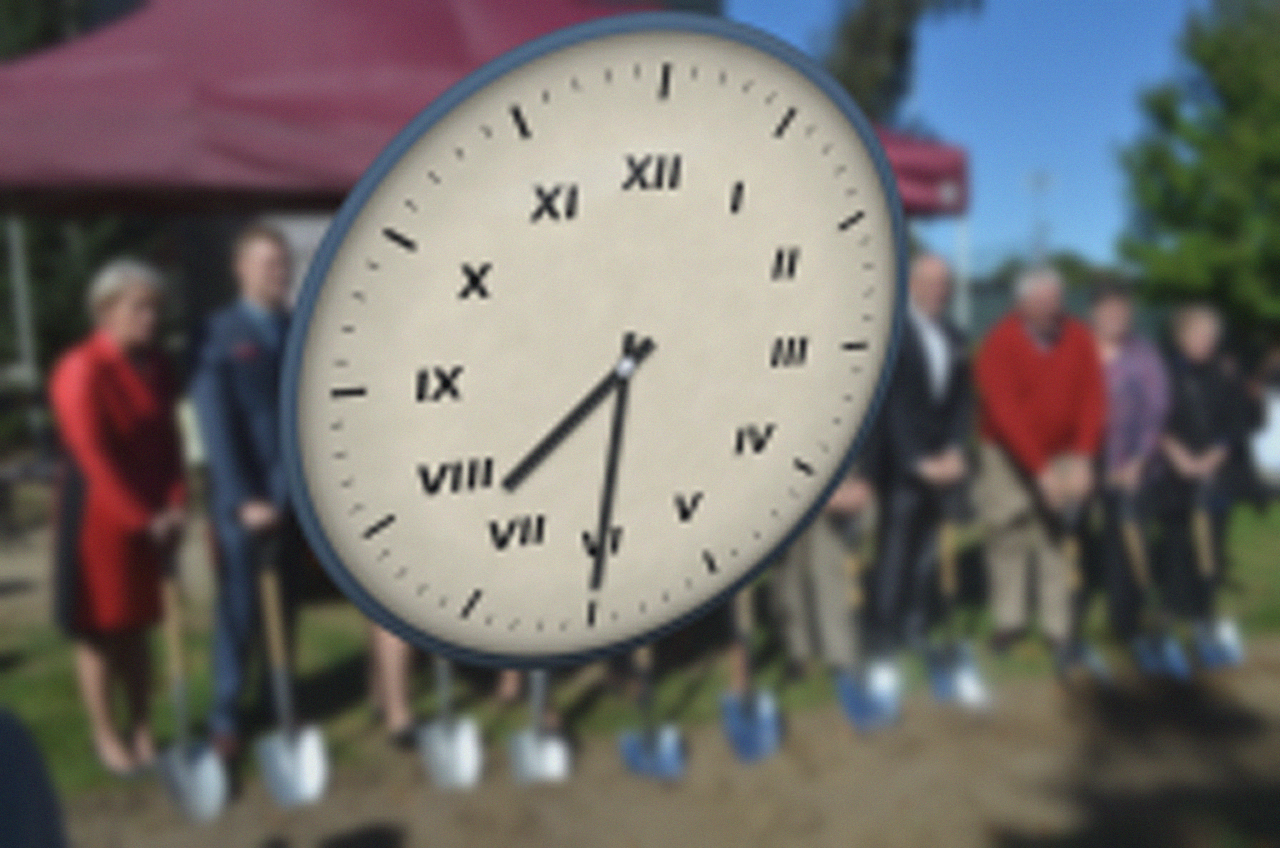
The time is {"hour": 7, "minute": 30}
